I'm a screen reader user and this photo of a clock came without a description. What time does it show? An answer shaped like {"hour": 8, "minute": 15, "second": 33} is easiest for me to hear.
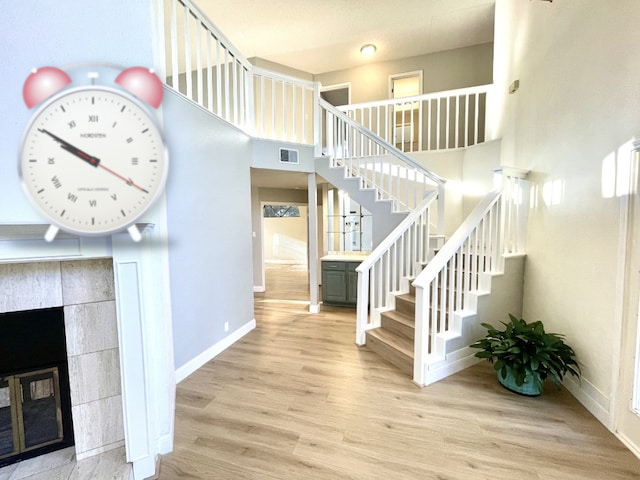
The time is {"hour": 9, "minute": 50, "second": 20}
